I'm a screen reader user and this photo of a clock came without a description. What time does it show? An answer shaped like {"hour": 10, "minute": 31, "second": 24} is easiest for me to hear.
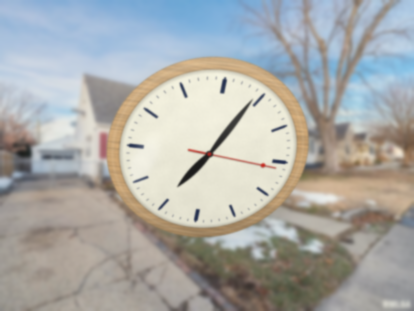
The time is {"hour": 7, "minute": 4, "second": 16}
